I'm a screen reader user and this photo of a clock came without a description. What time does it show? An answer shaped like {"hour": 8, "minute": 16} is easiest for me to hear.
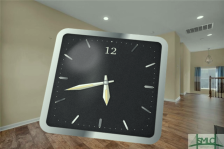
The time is {"hour": 5, "minute": 42}
